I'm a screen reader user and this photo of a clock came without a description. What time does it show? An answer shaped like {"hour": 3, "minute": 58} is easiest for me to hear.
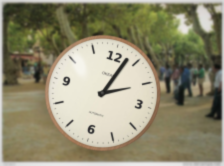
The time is {"hour": 2, "minute": 3}
